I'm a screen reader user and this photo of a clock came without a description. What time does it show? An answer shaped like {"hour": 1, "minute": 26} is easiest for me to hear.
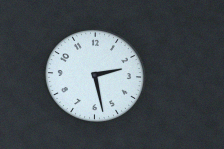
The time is {"hour": 2, "minute": 28}
